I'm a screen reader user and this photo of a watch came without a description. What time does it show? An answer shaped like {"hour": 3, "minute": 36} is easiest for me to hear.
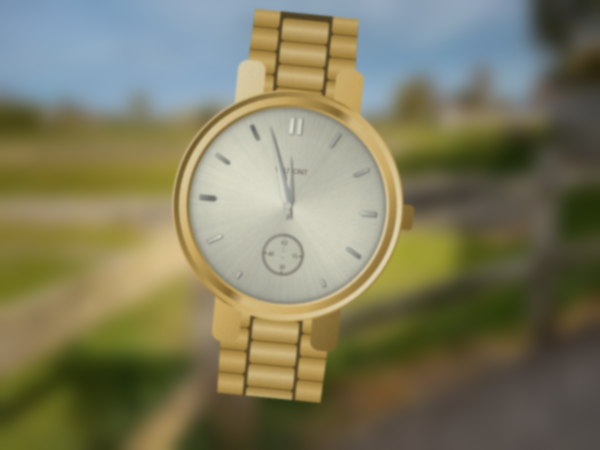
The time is {"hour": 11, "minute": 57}
